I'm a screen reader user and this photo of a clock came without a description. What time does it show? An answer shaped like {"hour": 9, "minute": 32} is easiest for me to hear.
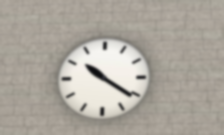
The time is {"hour": 10, "minute": 21}
